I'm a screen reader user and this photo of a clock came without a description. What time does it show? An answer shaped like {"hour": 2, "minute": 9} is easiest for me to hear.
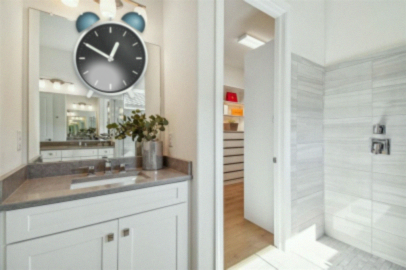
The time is {"hour": 12, "minute": 50}
